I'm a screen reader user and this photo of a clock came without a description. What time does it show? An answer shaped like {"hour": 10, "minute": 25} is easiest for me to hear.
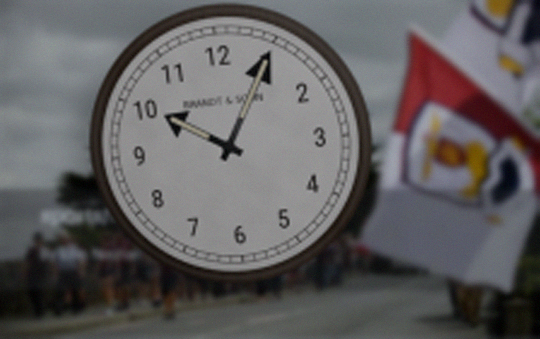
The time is {"hour": 10, "minute": 5}
